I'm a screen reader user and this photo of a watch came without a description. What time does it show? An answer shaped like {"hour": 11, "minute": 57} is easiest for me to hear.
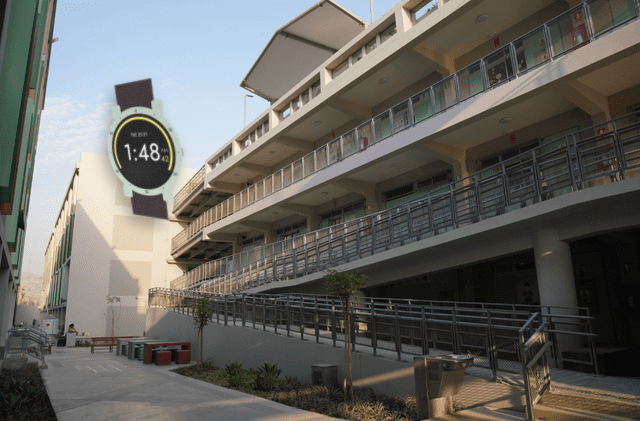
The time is {"hour": 1, "minute": 48}
